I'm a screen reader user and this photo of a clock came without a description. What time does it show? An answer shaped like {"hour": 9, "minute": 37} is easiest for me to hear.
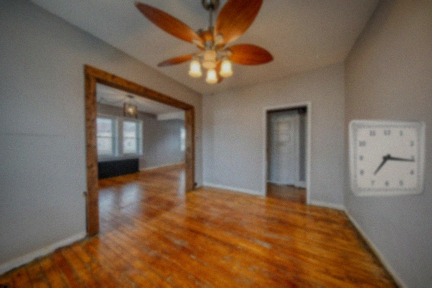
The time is {"hour": 7, "minute": 16}
